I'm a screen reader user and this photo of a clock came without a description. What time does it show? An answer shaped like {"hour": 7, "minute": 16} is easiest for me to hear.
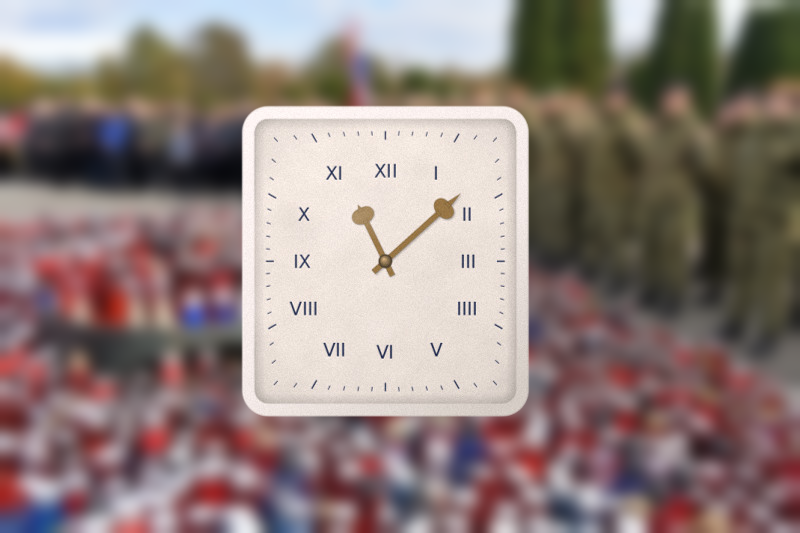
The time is {"hour": 11, "minute": 8}
